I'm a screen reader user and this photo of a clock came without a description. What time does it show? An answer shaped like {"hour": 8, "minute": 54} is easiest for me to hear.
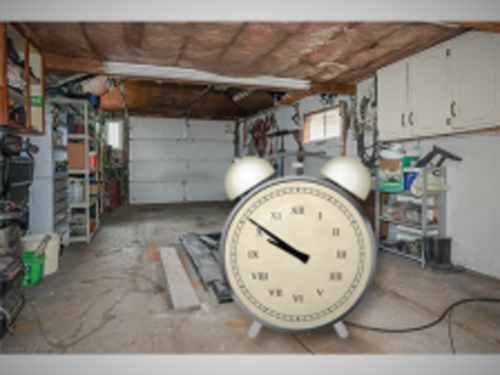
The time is {"hour": 9, "minute": 51}
